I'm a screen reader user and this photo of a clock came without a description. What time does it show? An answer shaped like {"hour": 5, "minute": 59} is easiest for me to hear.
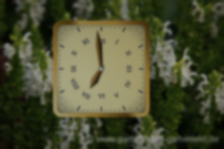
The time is {"hour": 6, "minute": 59}
